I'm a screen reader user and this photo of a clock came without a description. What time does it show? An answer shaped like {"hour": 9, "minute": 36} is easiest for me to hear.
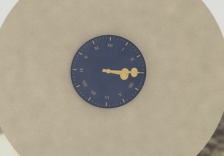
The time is {"hour": 3, "minute": 15}
